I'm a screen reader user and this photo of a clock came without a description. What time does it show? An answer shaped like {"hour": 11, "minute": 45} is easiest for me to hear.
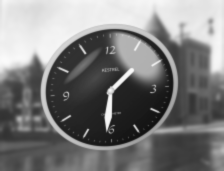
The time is {"hour": 1, "minute": 31}
